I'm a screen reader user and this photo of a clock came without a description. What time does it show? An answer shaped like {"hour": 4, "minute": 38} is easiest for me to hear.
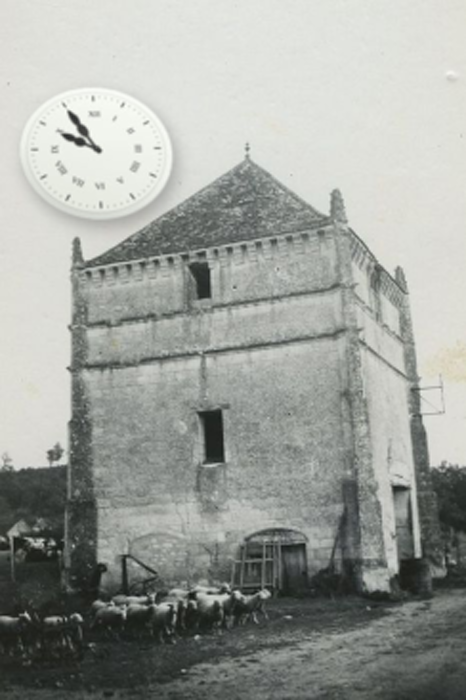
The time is {"hour": 9, "minute": 55}
